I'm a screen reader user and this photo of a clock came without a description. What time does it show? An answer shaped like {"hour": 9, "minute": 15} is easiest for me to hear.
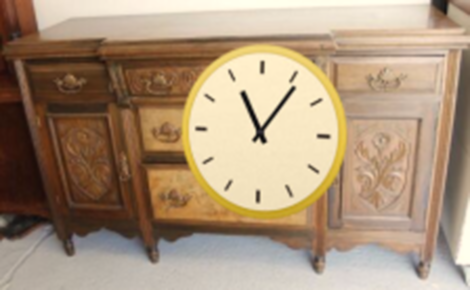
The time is {"hour": 11, "minute": 6}
